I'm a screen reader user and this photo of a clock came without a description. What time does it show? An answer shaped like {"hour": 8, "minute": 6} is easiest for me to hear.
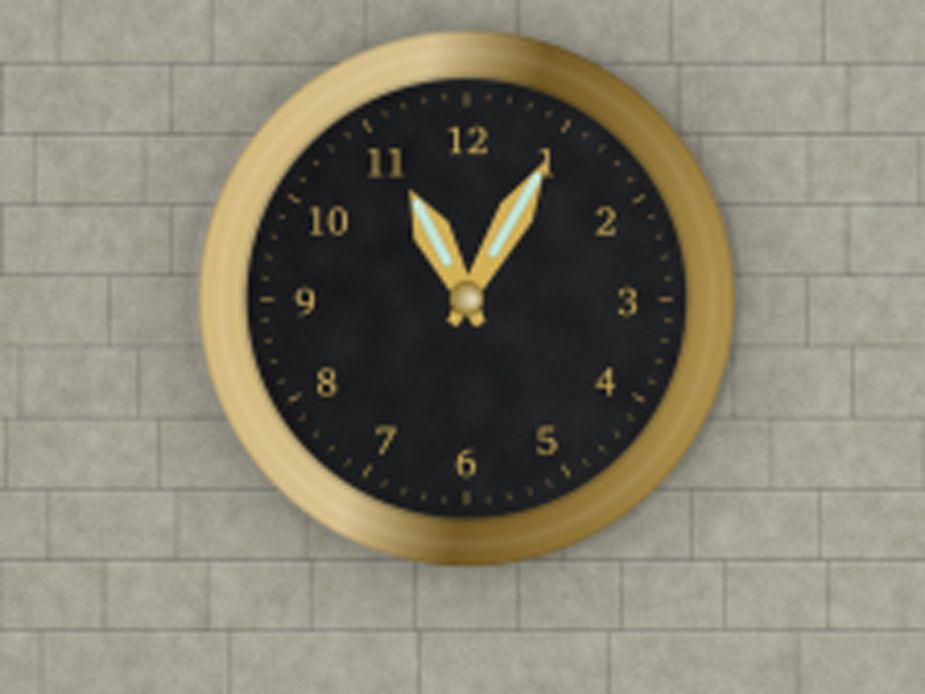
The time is {"hour": 11, "minute": 5}
